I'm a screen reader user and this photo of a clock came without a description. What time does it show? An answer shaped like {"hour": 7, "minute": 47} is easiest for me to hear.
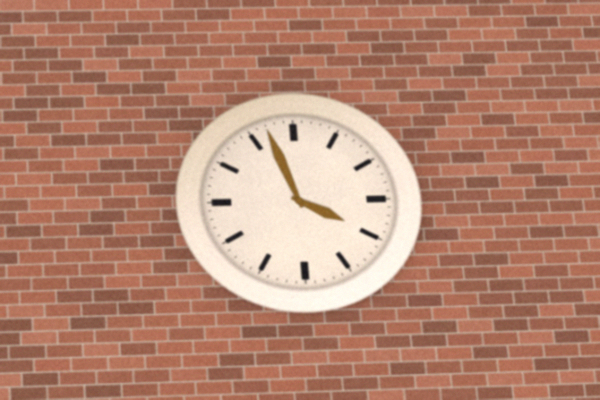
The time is {"hour": 3, "minute": 57}
